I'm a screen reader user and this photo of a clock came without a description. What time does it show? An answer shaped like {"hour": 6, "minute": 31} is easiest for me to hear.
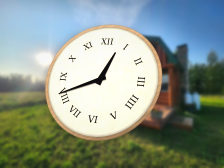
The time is {"hour": 12, "minute": 41}
